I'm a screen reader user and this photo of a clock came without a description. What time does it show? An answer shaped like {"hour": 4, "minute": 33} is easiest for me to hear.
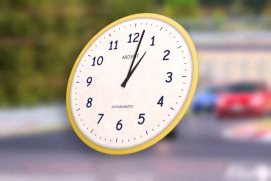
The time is {"hour": 1, "minute": 2}
